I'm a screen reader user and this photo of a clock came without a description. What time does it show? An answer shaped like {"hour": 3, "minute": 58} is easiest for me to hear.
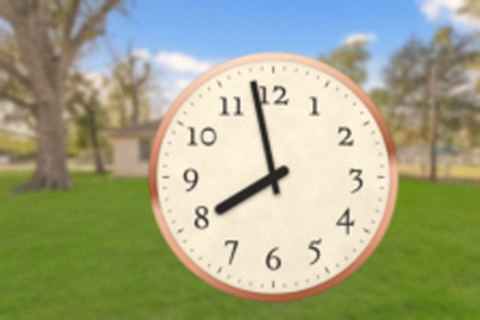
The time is {"hour": 7, "minute": 58}
